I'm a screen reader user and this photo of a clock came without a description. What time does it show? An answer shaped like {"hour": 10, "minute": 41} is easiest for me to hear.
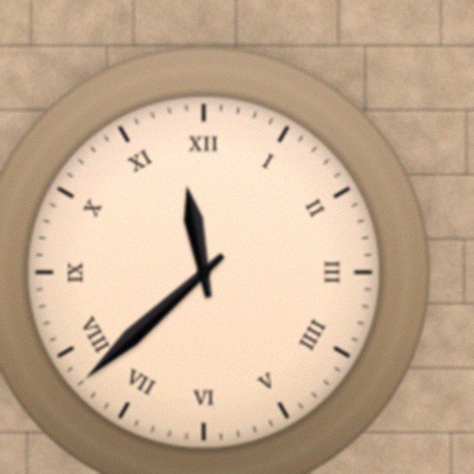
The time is {"hour": 11, "minute": 38}
